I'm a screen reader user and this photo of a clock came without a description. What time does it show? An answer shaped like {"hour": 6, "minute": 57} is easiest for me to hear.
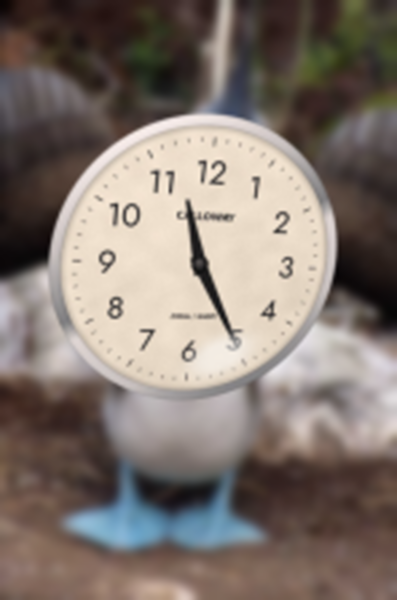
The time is {"hour": 11, "minute": 25}
